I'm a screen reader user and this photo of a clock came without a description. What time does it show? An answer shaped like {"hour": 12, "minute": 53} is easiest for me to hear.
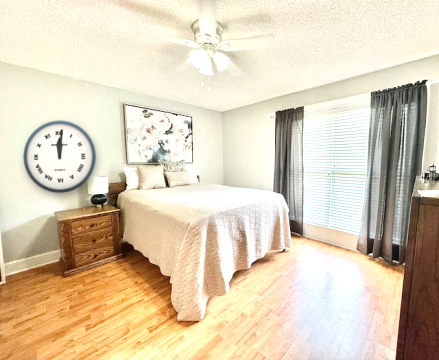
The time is {"hour": 12, "minute": 1}
